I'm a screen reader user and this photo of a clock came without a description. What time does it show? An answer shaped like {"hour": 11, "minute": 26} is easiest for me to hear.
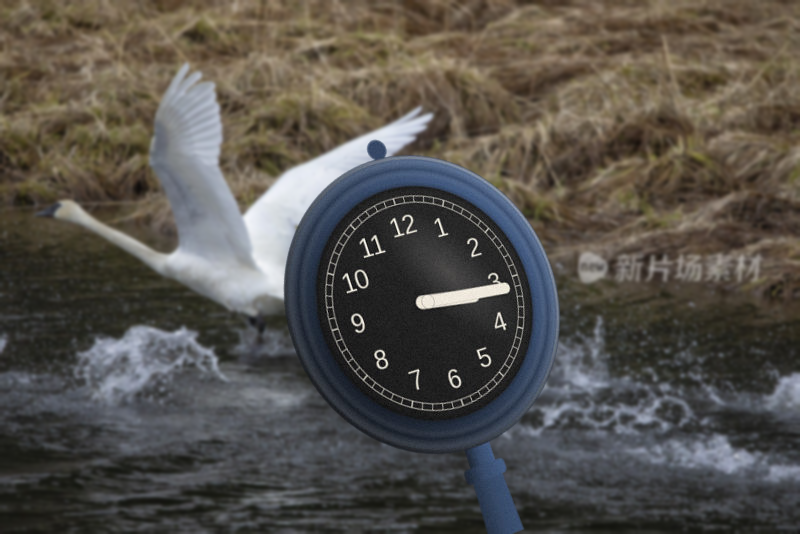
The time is {"hour": 3, "minute": 16}
